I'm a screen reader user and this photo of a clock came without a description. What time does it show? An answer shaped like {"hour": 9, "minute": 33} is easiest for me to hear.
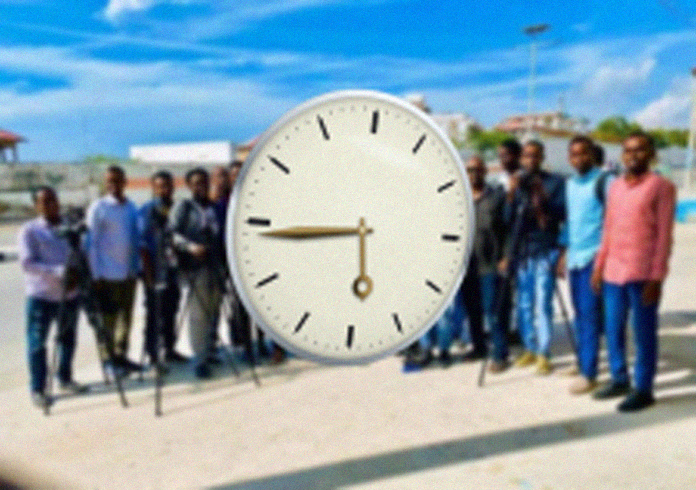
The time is {"hour": 5, "minute": 44}
